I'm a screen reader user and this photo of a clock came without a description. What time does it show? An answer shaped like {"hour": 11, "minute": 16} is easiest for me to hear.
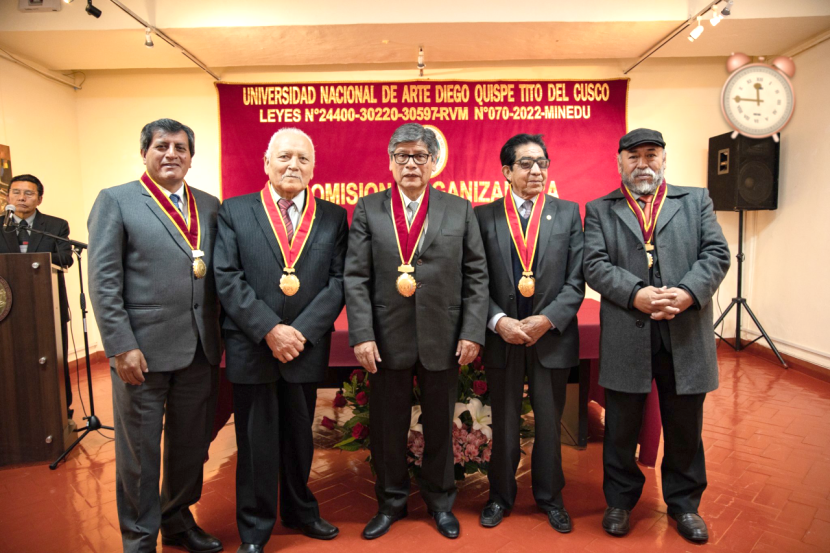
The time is {"hour": 11, "minute": 45}
